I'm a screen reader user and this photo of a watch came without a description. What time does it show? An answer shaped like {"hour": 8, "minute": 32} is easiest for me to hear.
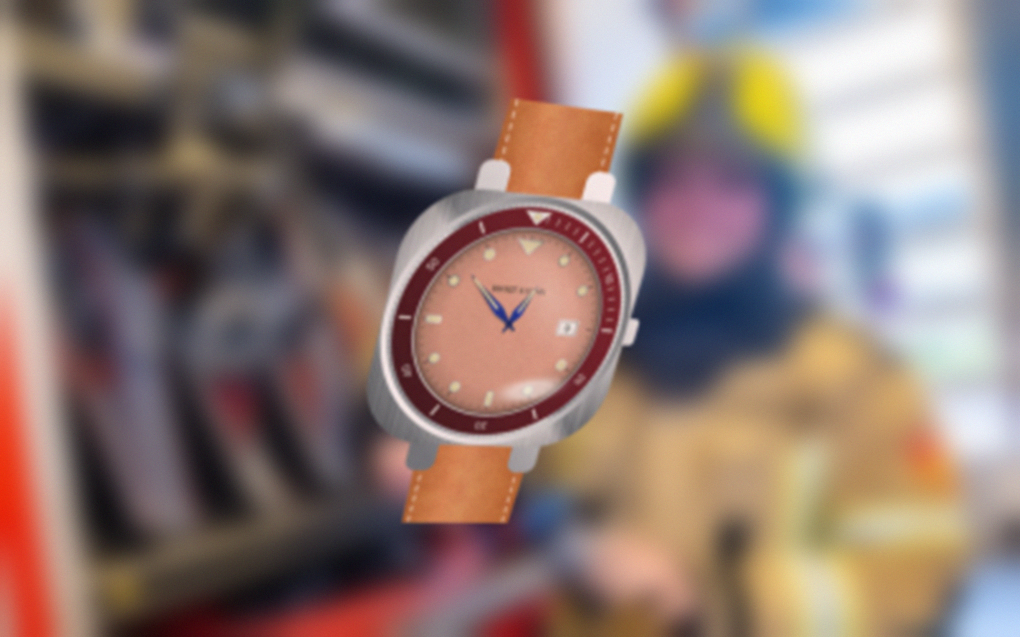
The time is {"hour": 12, "minute": 52}
